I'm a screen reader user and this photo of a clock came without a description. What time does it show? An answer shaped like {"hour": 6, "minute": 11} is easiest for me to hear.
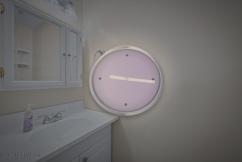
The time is {"hour": 9, "minute": 16}
